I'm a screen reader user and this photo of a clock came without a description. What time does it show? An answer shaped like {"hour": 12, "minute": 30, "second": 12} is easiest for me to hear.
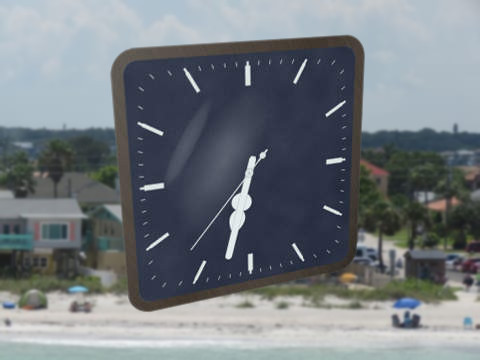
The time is {"hour": 6, "minute": 32, "second": 37}
